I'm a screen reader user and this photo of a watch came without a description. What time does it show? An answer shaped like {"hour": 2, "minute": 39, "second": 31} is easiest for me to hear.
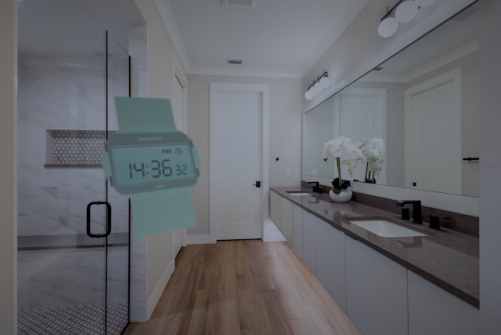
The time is {"hour": 14, "minute": 36, "second": 32}
